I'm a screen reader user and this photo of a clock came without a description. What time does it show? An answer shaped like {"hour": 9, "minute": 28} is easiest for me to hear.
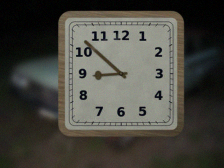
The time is {"hour": 8, "minute": 52}
